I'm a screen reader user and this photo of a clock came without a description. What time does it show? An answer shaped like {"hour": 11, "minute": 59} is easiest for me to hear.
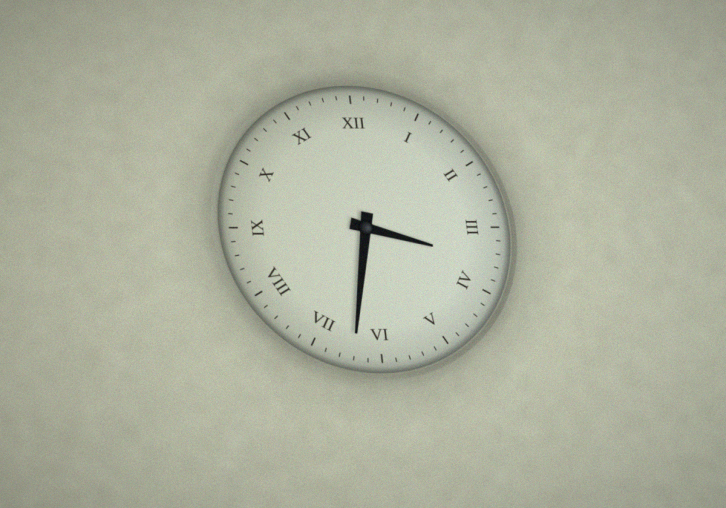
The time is {"hour": 3, "minute": 32}
